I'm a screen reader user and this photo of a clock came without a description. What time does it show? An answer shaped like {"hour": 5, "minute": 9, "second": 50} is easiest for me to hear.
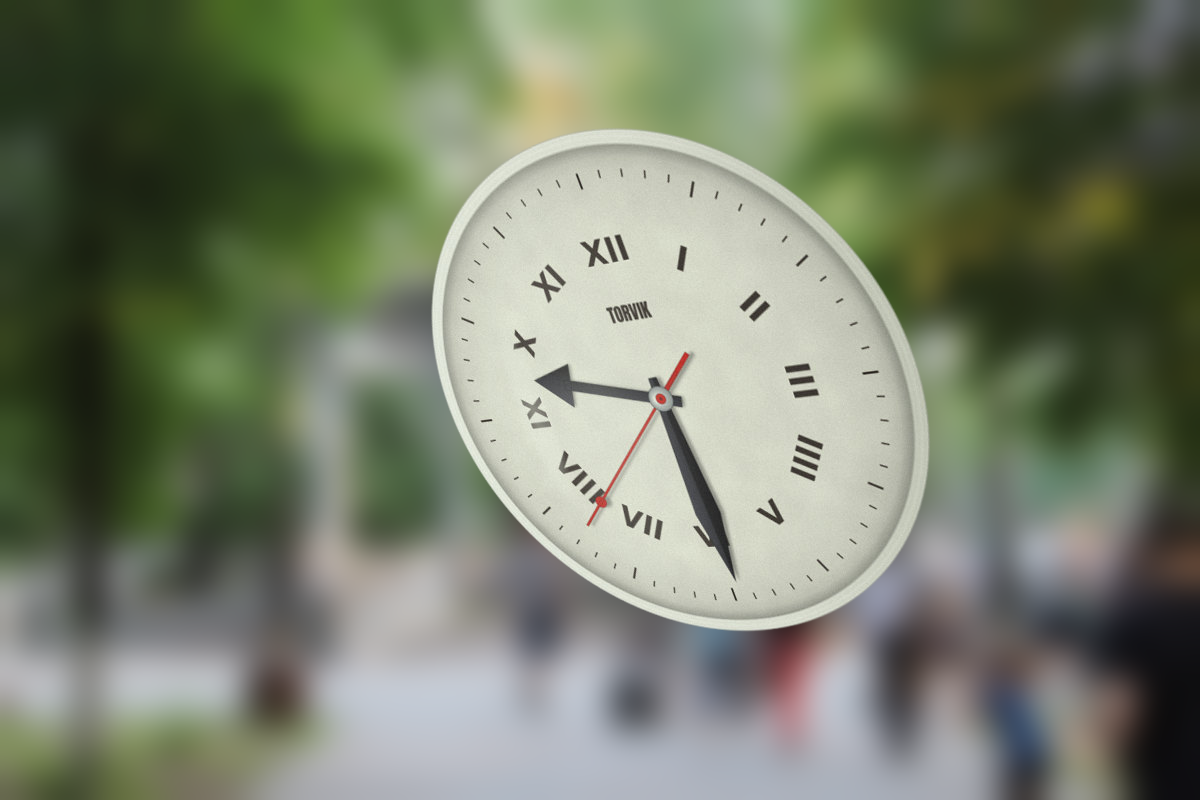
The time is {"hour": 9, "minute": 29, "second": 38}
